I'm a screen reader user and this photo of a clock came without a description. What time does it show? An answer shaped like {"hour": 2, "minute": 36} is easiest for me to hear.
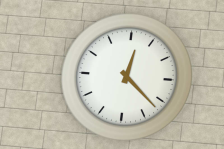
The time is {"hour": 12, "minute": 22}
